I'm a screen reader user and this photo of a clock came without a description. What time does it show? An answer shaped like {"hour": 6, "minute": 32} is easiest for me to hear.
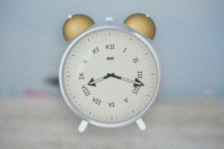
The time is {"hour": 8, "minute": 18}
